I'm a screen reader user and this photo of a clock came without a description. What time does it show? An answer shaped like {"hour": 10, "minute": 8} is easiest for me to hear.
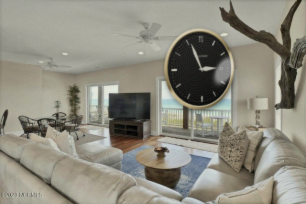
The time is {"hour": 2, "minute": 56}
